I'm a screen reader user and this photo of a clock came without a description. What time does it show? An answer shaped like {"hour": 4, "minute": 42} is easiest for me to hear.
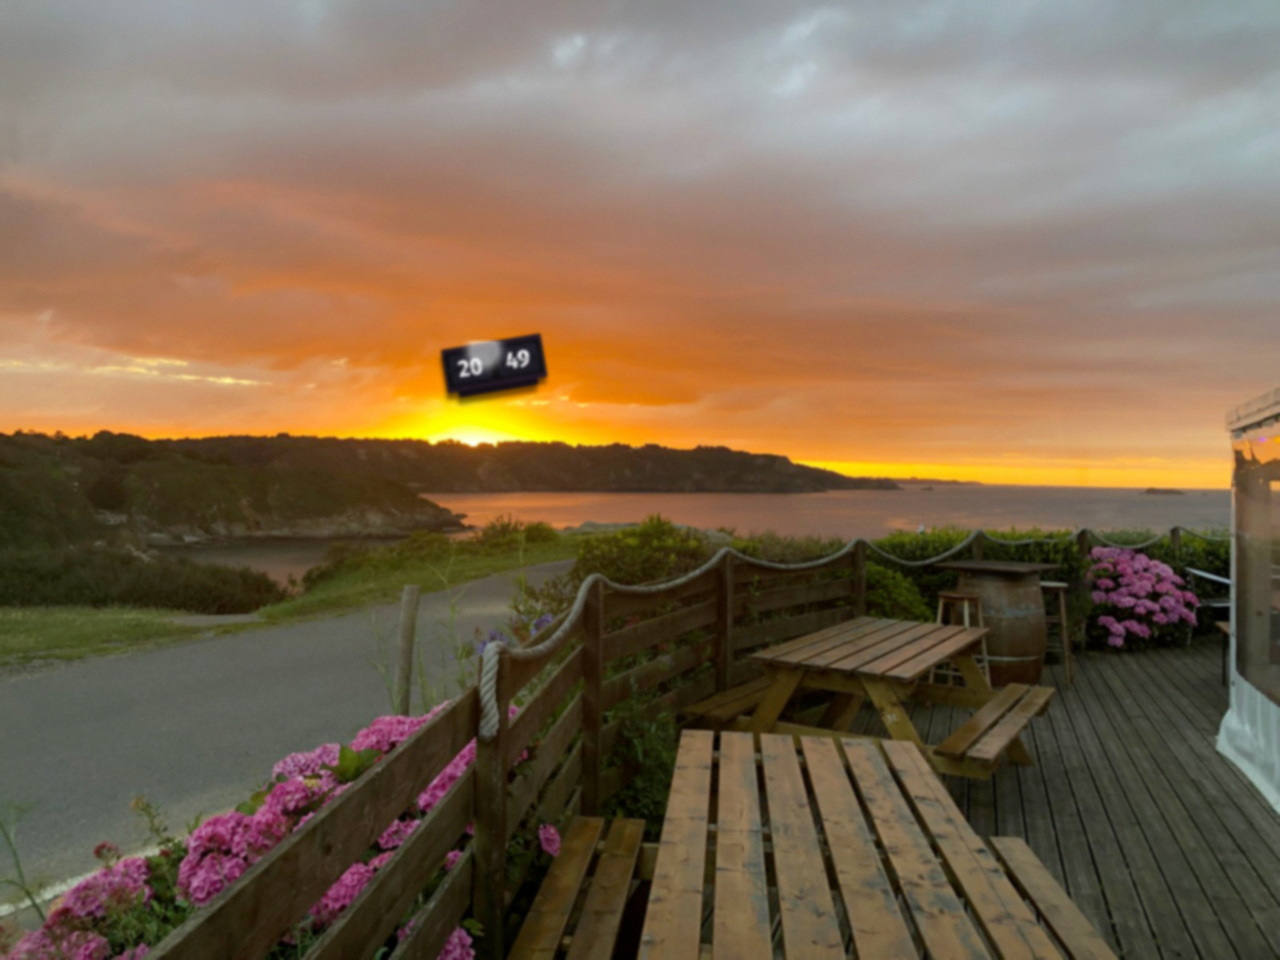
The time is {"hour": 20, "minute": 49}
